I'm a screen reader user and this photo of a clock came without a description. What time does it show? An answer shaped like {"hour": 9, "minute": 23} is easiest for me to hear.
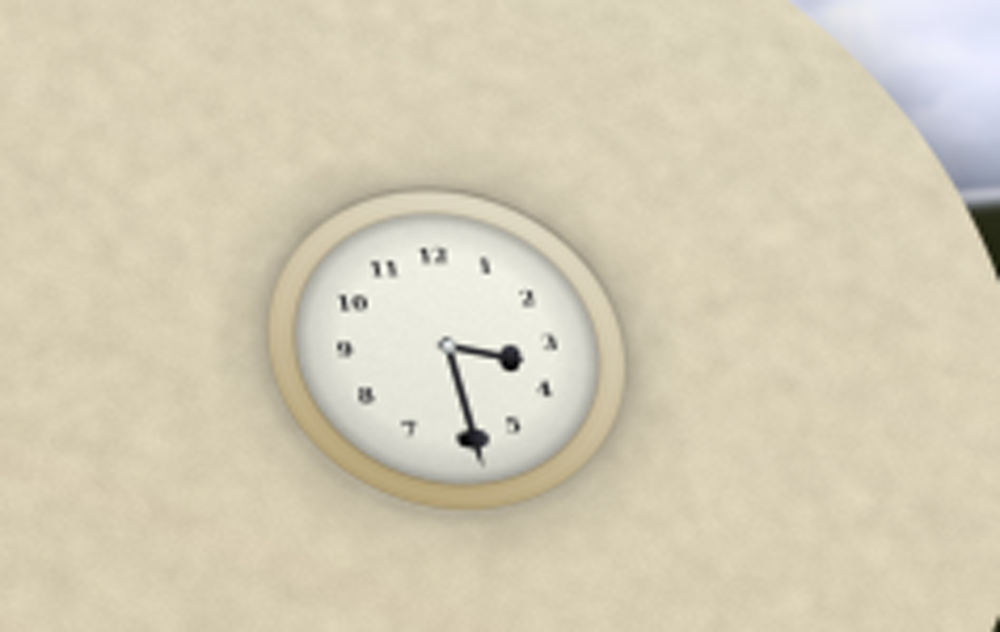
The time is {"hour": 3, "minute": 29}
